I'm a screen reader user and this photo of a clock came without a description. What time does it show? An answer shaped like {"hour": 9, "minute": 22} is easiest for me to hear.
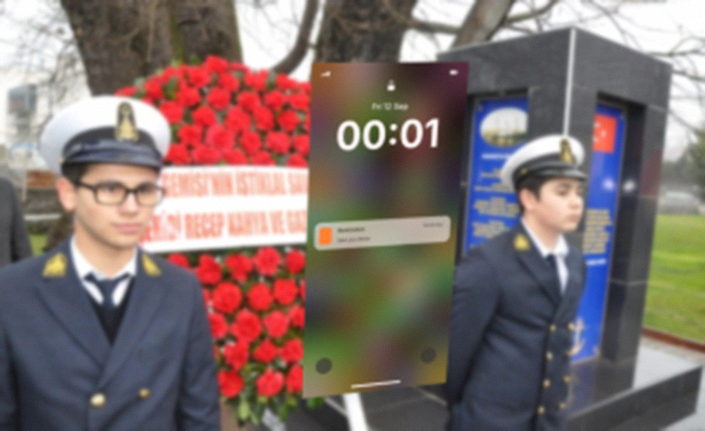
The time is {"hour": 0, "minute": 1}
